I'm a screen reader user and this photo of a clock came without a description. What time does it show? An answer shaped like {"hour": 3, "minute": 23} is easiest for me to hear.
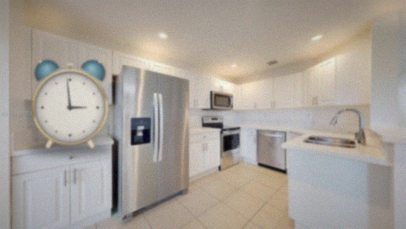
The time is {"hour": 2, "minute": 59}
